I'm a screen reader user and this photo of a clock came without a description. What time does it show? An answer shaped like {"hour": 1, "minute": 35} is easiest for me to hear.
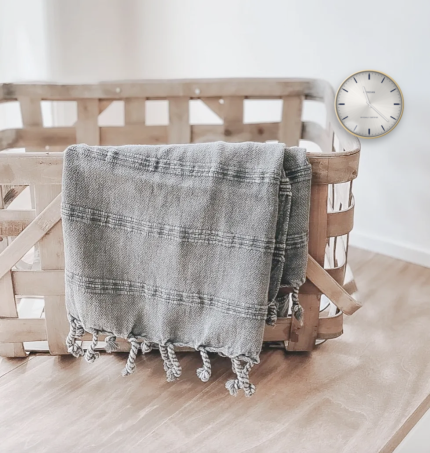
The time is {"hour": 11, "minute": 22}
